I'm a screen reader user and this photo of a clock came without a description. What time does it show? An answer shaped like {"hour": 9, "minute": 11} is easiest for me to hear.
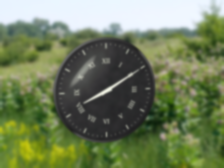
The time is {"hour": 8, "minute": 10}
